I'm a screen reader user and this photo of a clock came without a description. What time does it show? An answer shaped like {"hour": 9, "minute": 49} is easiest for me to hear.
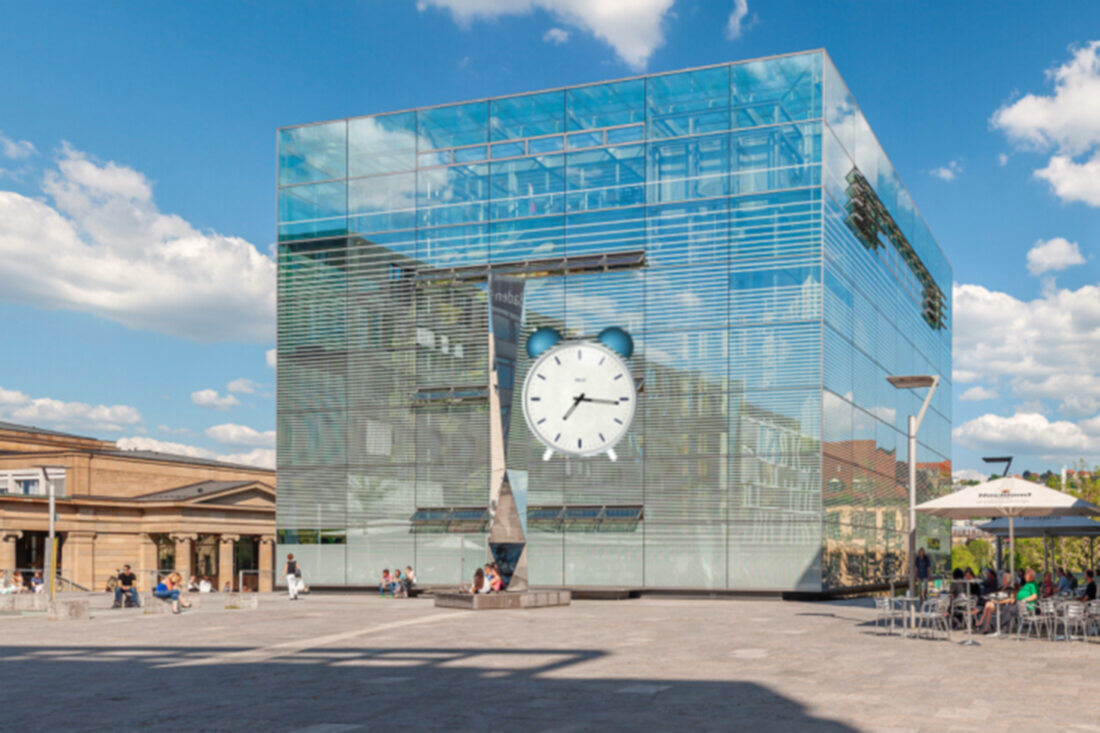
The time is {"hour": 7, "minute": 16}
